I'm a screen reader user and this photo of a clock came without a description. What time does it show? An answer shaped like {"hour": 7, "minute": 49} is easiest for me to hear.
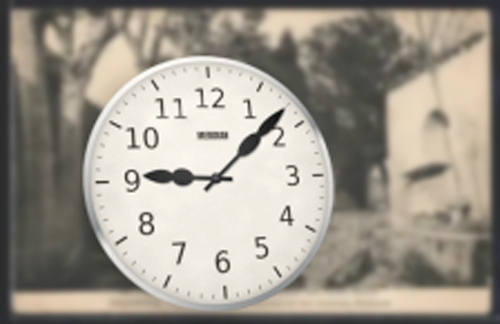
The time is {"hour": 9, "minute": 8}
